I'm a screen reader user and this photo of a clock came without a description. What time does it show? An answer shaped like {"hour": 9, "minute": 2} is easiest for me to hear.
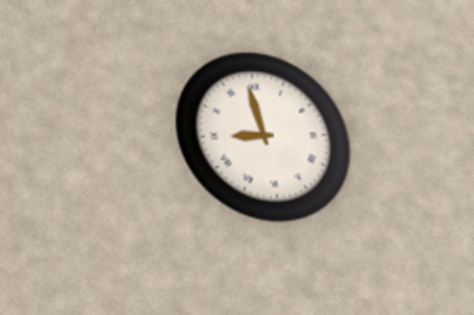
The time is {"hour": 8, "minute": 59}
